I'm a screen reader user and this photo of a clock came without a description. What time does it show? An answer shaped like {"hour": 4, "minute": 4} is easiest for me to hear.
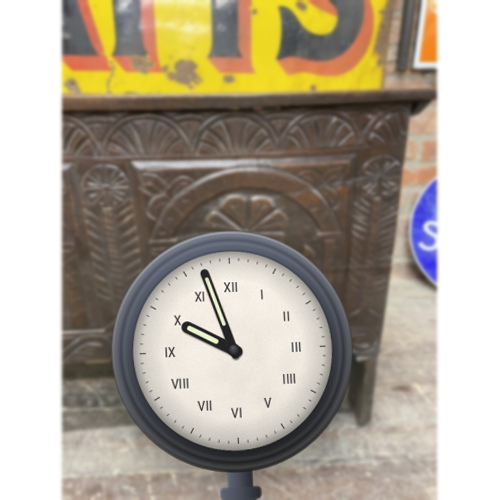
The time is {"hour": 9, "minute": 57}
